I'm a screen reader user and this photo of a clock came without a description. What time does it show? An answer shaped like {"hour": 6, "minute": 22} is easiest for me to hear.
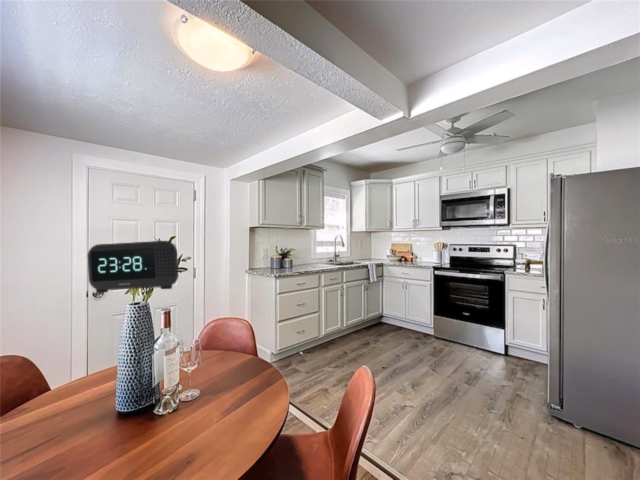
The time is {"hour": 23, "minute": 28}
